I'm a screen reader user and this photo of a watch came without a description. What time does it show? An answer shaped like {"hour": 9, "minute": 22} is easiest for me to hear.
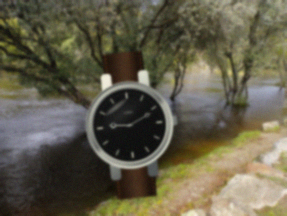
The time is {"hour": 9, "minute": 11}
